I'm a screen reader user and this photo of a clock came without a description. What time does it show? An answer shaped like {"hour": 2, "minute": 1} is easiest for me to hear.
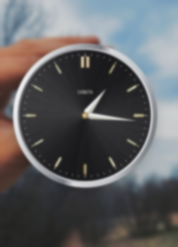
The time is {"hour": 1, "minute": 16}
